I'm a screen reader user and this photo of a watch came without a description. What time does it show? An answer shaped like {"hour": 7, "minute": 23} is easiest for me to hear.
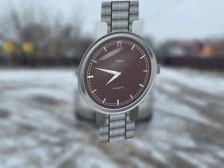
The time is {"hour": 7, "minute": 48}
